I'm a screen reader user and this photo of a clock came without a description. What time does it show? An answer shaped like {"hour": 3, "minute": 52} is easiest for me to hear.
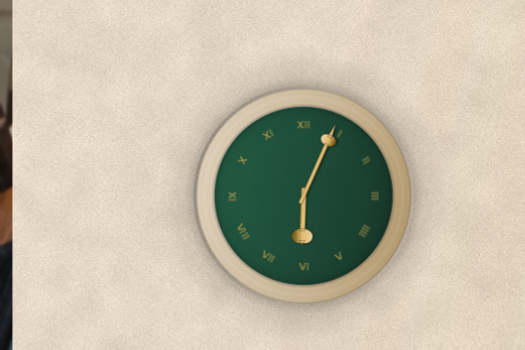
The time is {"hour": 6, "minute": 4}
